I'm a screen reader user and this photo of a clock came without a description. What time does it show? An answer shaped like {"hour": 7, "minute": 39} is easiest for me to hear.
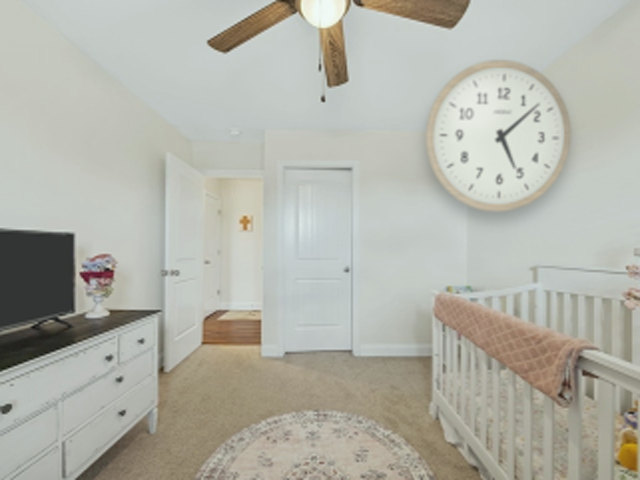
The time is {"hour": 5, "minute": 8}
